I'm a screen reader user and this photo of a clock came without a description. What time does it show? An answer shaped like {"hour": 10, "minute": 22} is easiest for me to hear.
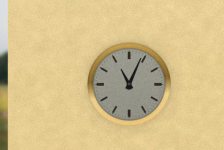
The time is {"hour": 11, "minute": 4}
